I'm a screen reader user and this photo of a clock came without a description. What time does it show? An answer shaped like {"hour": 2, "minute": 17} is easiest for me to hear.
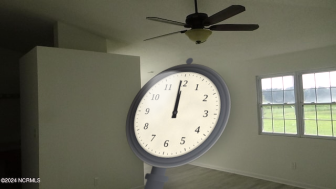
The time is {"hour": 11, "minute": 59}
